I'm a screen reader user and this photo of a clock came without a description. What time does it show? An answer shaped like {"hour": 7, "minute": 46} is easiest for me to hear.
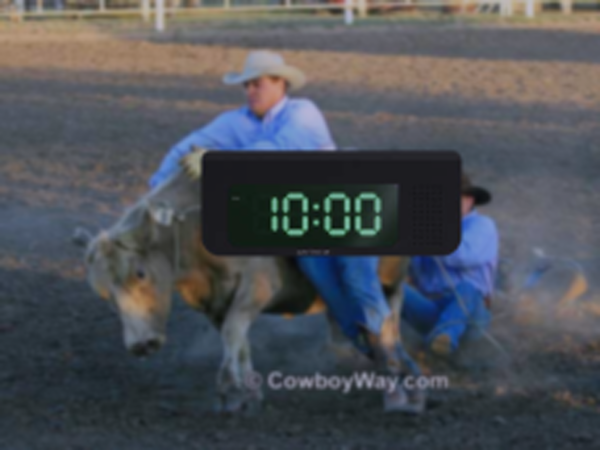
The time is {"hour": 10, "minute": 0}
